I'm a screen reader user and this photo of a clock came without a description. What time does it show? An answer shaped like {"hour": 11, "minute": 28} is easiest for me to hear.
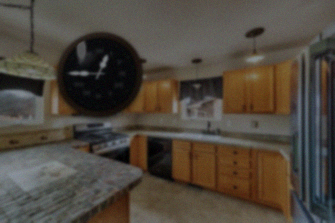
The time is {"hour": 12, "minute": 45}
